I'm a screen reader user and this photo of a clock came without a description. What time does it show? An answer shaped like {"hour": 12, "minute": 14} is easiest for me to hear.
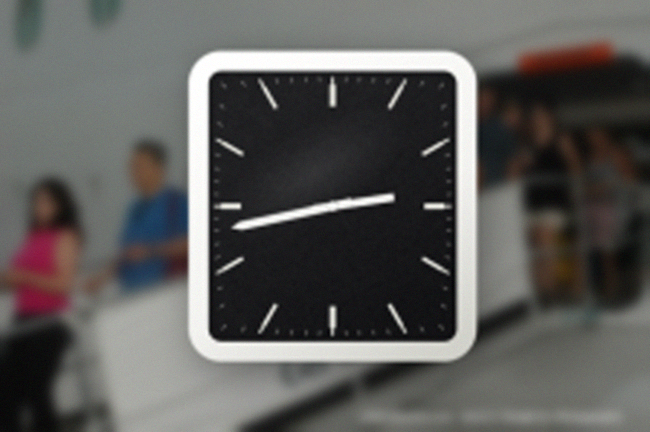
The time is {"hour": 2, "minute": 43}
